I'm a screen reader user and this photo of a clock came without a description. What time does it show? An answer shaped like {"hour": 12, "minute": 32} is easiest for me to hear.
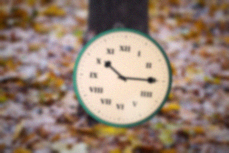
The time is {"hour": 10, "minute": 15}
